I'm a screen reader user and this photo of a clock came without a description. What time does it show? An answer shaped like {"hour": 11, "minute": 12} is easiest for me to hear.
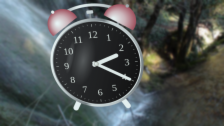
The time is {"hour": 2, "minute": 20}
